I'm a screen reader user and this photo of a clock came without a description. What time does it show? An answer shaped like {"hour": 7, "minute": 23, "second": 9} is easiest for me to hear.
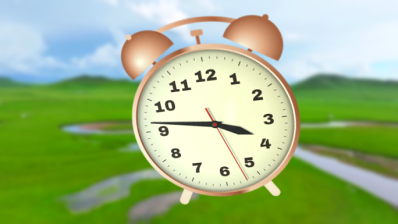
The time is {"hour": 3, "minute": 46, "second": 27}
